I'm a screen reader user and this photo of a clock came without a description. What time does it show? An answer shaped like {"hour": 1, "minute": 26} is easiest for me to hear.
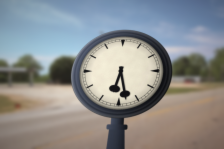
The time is {"hour": 6, "minute": 28}
